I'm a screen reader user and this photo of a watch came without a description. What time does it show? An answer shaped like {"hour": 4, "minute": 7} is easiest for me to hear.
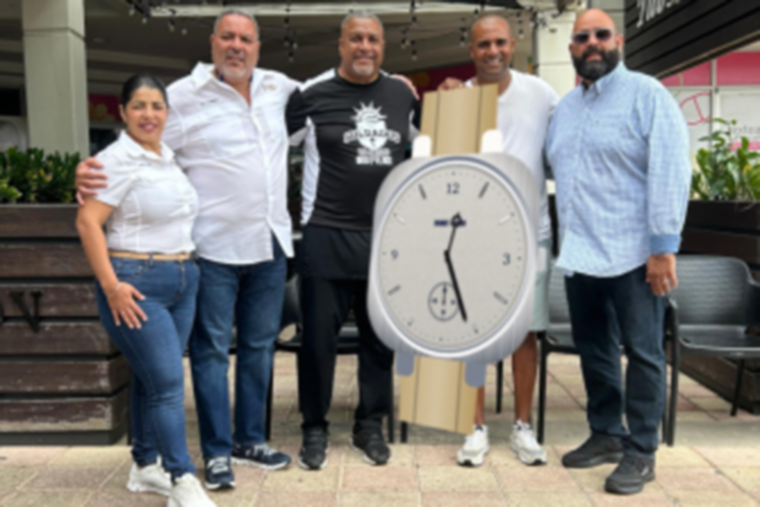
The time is {"hour": 12, "minute": 26}
